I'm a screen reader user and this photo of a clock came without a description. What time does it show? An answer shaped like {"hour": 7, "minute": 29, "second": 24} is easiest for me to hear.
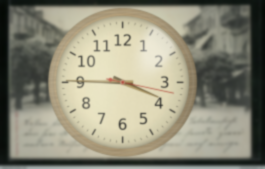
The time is {"hour": 3, "minute": 45, "second": 17}
